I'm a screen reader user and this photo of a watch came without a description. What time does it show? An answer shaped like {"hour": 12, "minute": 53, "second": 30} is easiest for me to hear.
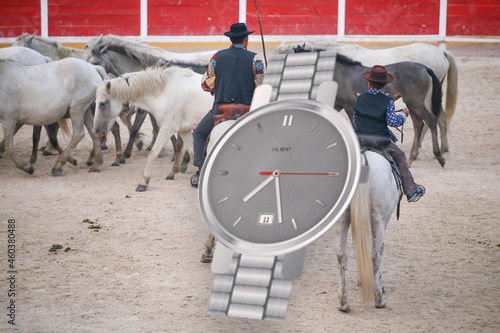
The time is {"hour": 7, "minute": 27, "second": 15}
